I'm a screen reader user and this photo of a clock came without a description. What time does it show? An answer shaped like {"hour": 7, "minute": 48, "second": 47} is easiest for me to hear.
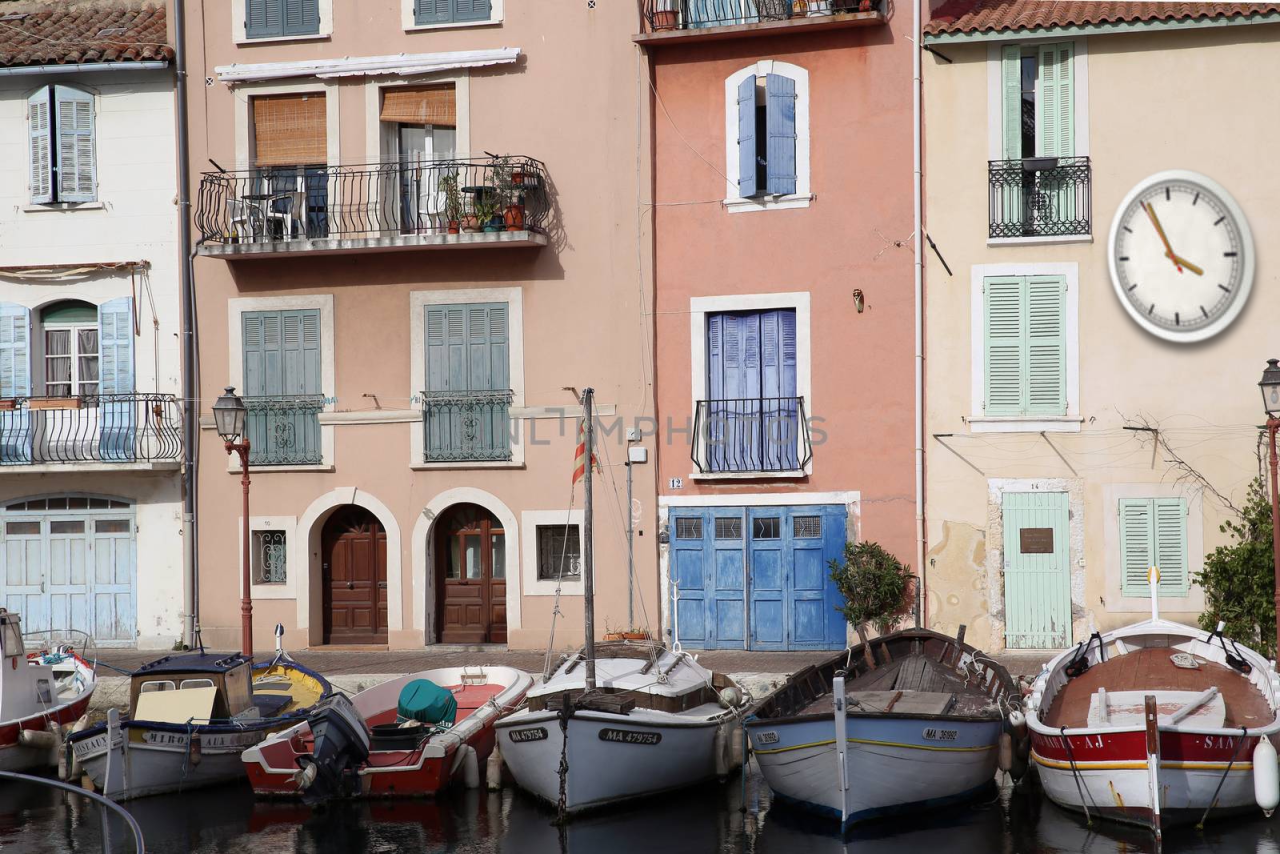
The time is {"hour": 3, "minute": 55, "second": 55}
